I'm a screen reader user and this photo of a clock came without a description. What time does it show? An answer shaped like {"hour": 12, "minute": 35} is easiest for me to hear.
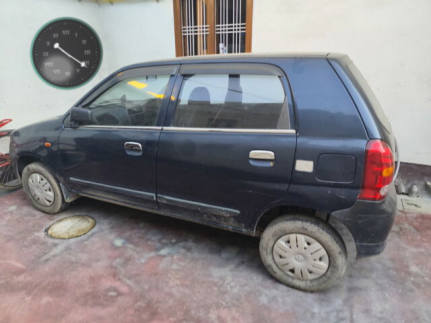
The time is {"hour": 10, "minute": 21}
